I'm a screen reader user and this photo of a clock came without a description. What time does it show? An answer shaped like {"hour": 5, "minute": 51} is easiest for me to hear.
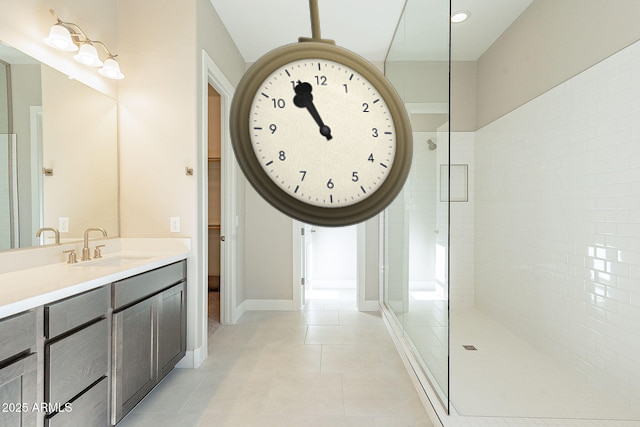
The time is {"hour": 10, "minute": 56}
